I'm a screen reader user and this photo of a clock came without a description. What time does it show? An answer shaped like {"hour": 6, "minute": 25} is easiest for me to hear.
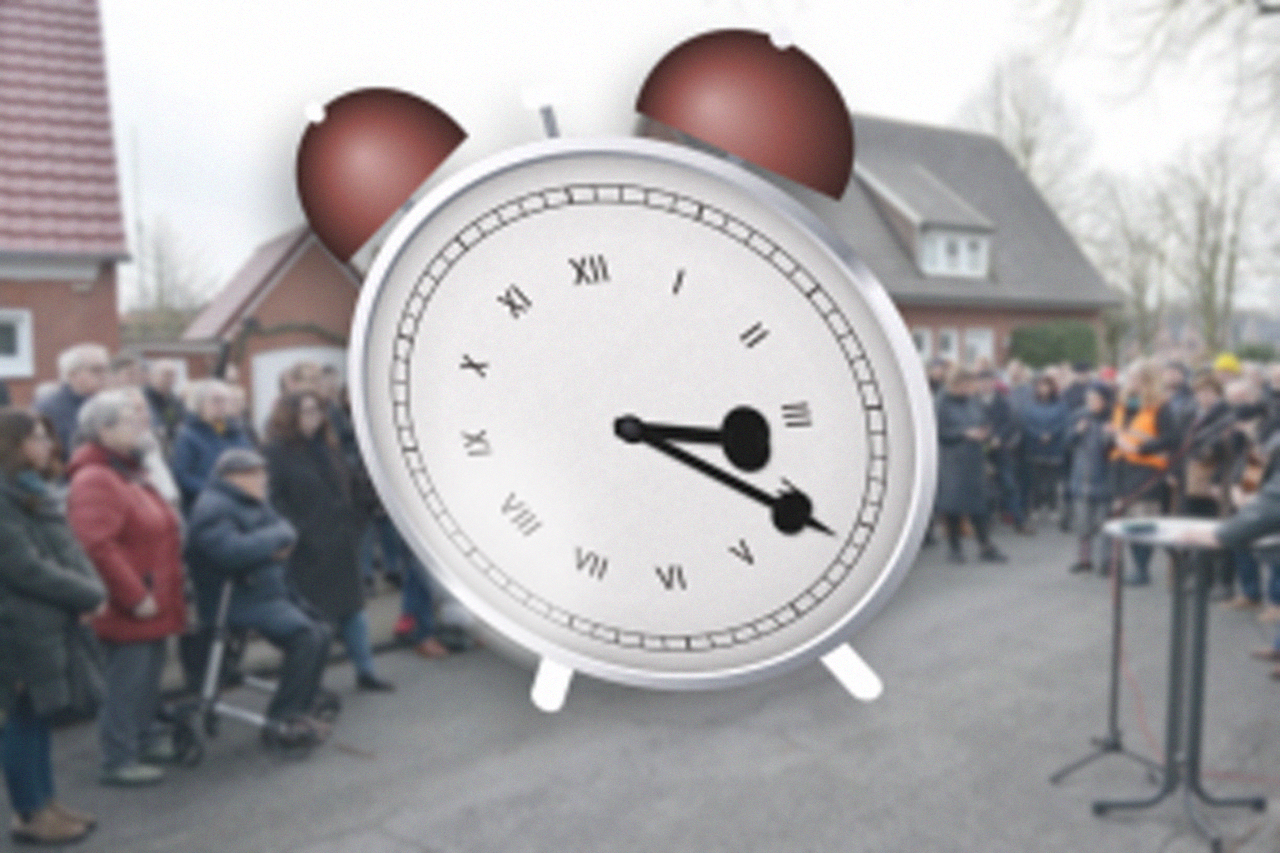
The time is {"hour": 3, "minute": 21}
